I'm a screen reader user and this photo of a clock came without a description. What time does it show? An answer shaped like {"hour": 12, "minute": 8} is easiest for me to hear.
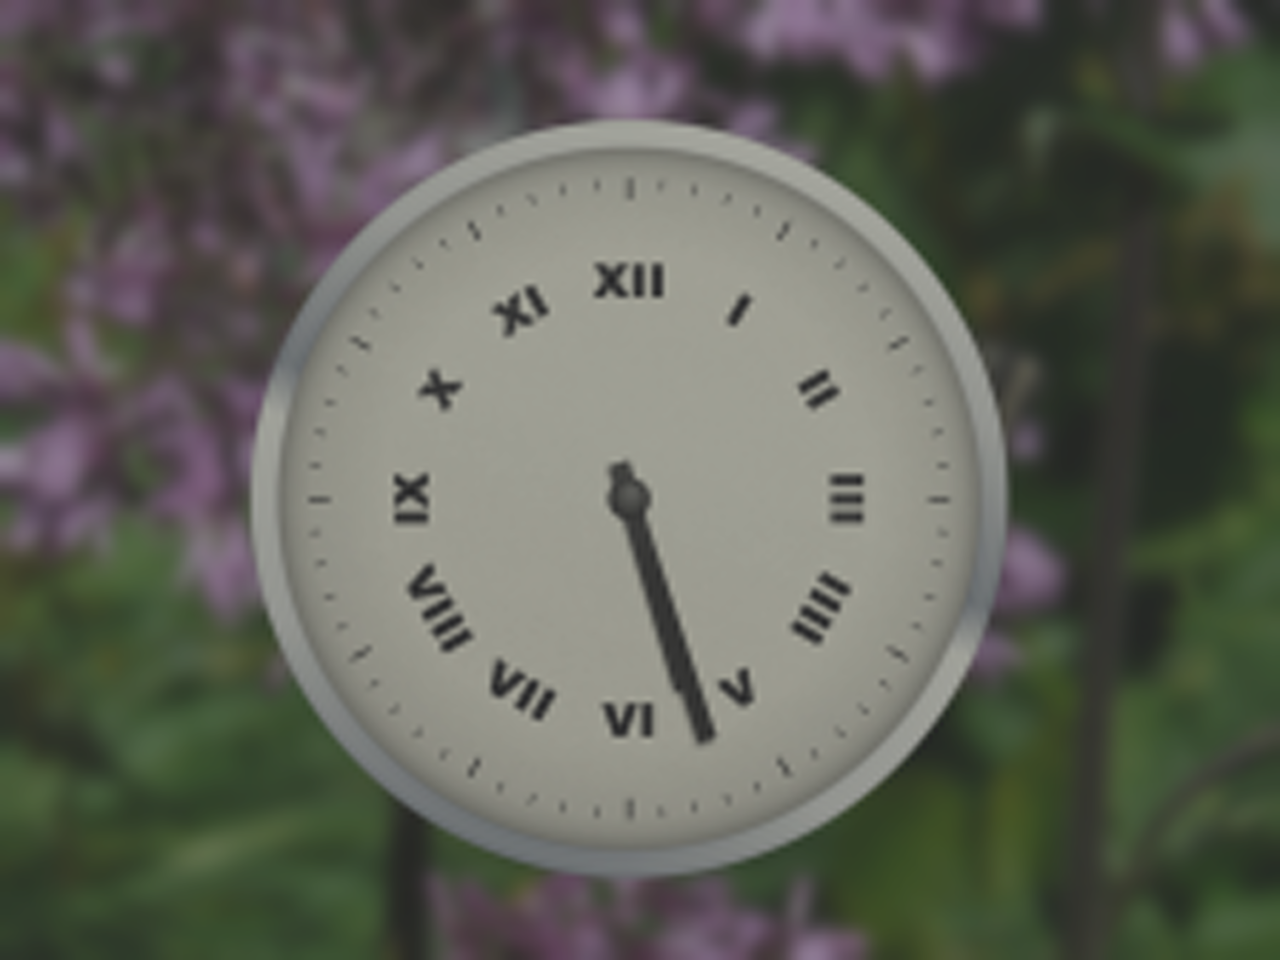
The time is {"hour": 5, "minute": 27}
